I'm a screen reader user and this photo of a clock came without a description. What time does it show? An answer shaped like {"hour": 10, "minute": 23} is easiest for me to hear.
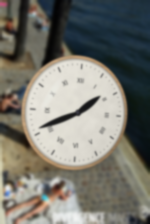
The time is {"hour": 1, "minute": 41}
